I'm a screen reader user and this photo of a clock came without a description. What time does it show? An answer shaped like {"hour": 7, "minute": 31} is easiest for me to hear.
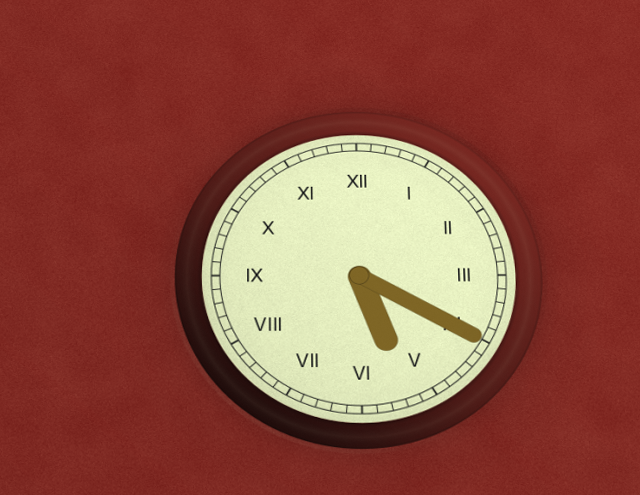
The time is {"hour": 5, "minute": 20}
